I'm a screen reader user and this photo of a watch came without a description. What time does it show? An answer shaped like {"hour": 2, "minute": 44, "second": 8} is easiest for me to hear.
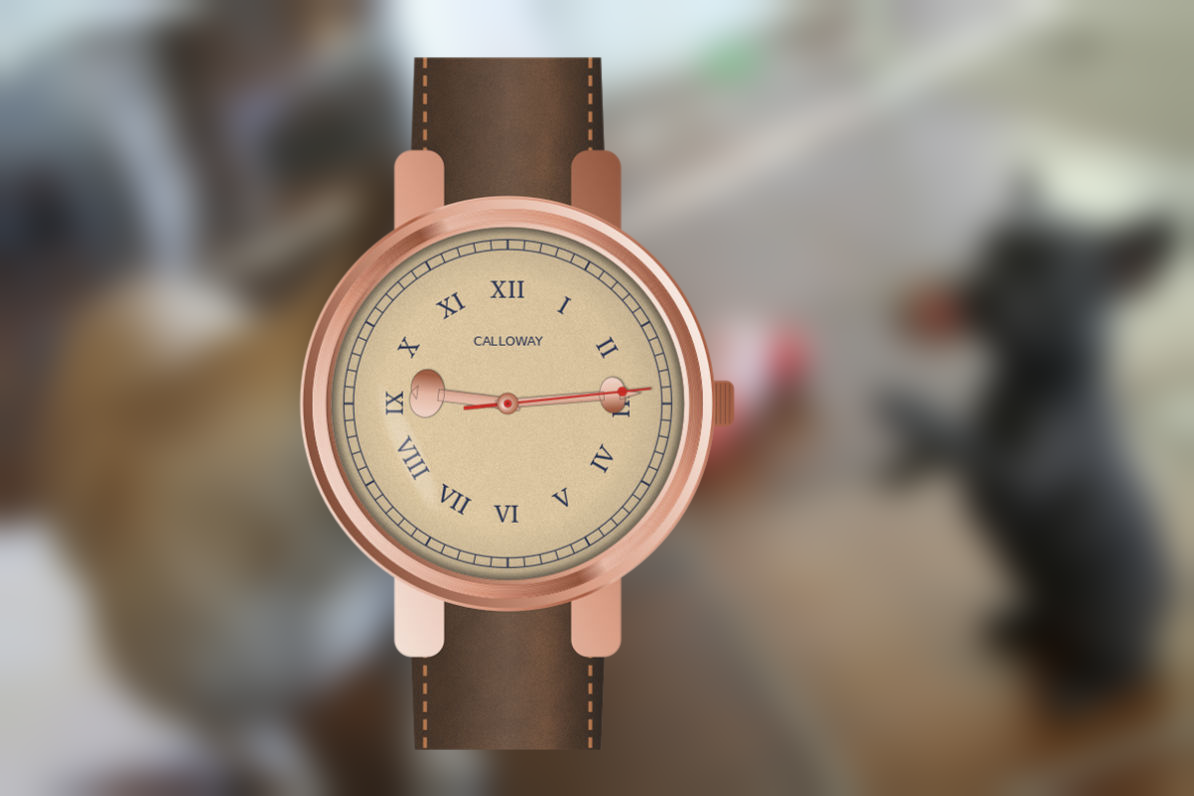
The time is {"hour": 9, "minute": 14, "second": 14}
